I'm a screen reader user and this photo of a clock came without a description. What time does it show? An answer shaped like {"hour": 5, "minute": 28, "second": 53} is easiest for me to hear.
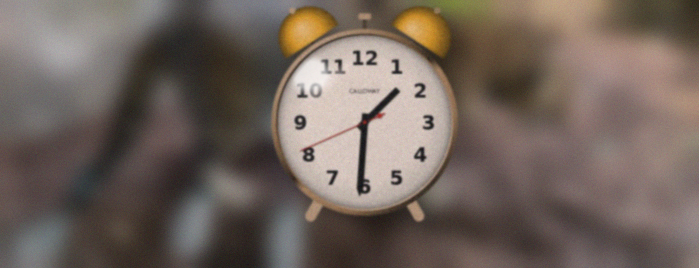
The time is {"hour": 1, "minute": 30, "second": 41}
